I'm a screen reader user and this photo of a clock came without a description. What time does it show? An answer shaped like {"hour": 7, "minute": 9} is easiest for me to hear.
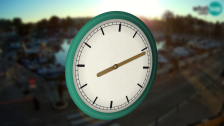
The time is {"hour": 8, "minute": 11}
